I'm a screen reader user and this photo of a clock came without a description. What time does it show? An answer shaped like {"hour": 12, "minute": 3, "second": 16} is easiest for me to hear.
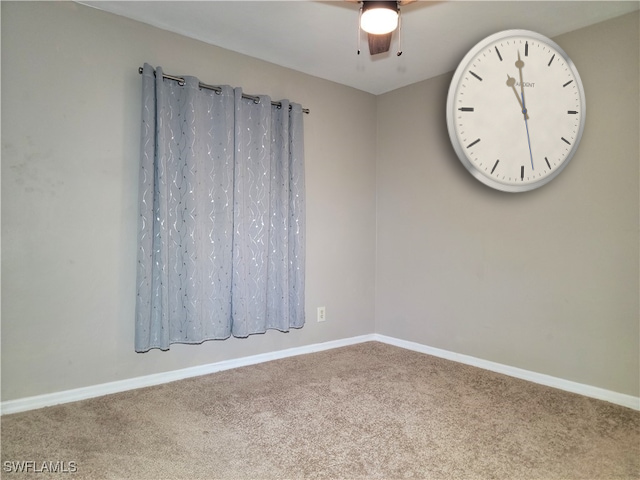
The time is {"hour": 10, "minute": 58, "second": 28}
